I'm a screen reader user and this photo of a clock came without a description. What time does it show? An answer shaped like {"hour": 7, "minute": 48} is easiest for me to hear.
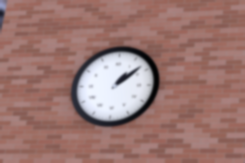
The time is {"hour": 1, "minute": 8}
